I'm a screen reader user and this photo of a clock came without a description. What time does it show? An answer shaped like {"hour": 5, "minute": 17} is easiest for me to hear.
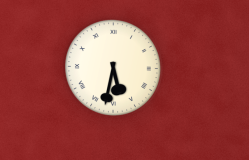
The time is {"hour": 5, "minute": 32}
